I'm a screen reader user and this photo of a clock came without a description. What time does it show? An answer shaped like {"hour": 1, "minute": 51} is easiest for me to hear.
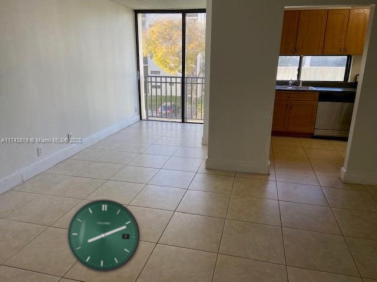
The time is {"hour": 8, "minute": 11}
